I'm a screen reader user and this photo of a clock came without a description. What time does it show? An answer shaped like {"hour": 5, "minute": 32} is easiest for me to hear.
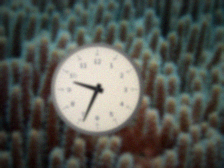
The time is {"hour": 9, "minute": 34}
